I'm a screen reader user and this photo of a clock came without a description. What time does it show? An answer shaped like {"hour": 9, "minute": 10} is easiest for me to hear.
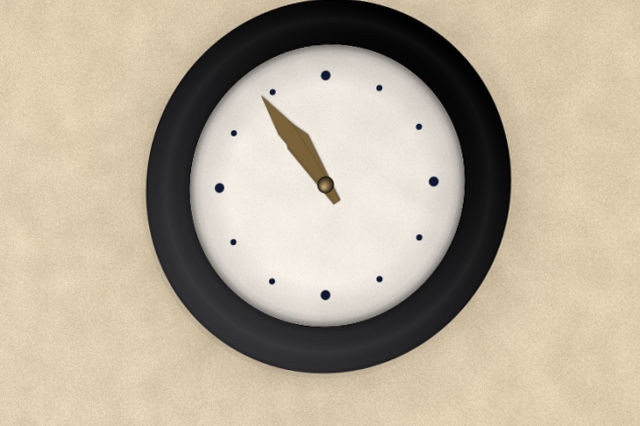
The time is {"hour": 10, "minute": 54}
